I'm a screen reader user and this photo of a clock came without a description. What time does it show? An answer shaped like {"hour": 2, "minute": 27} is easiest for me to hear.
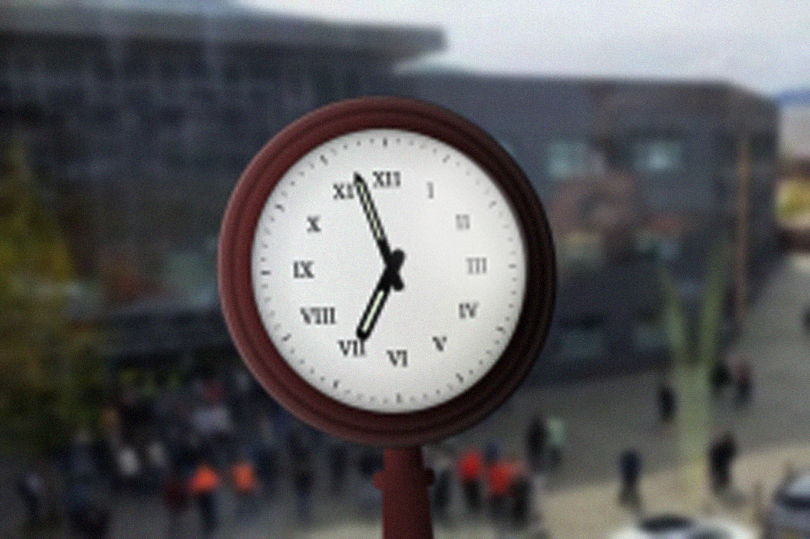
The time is {"hour": 6, "minute": 57}
